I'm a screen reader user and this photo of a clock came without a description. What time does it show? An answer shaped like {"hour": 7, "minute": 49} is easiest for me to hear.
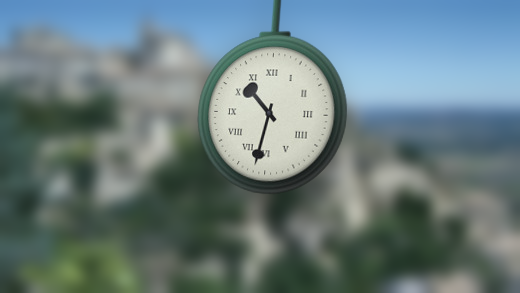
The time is {"hour": 10, "minute": 32}
